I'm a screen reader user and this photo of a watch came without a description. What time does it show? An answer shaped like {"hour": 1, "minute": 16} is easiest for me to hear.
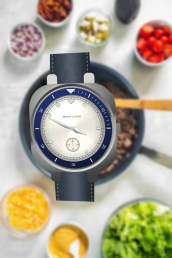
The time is {"hour": 3, "minute": 49}
